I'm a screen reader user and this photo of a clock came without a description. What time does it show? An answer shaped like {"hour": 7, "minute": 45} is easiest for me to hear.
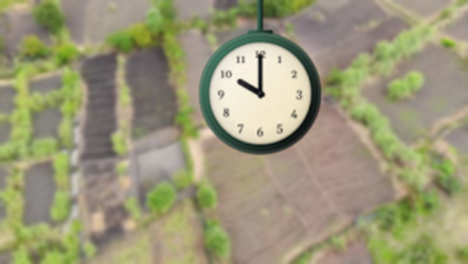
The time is {"hour": 10, "minute": 0}
